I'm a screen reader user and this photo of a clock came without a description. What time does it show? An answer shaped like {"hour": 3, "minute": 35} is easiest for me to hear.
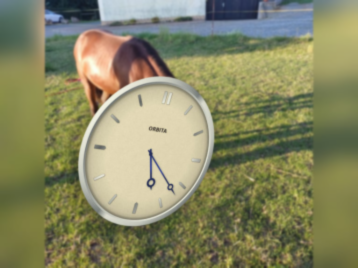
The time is {"hour": 5, "minute": 22}
